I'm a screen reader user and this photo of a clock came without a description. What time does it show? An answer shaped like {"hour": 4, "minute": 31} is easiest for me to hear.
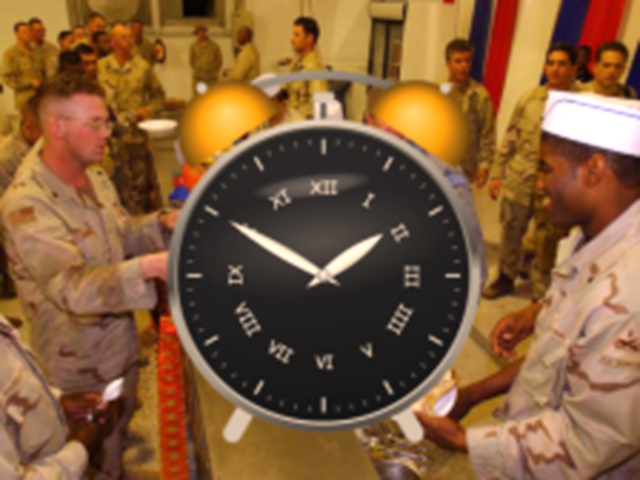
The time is {"hour": 1, "minute": 50}
